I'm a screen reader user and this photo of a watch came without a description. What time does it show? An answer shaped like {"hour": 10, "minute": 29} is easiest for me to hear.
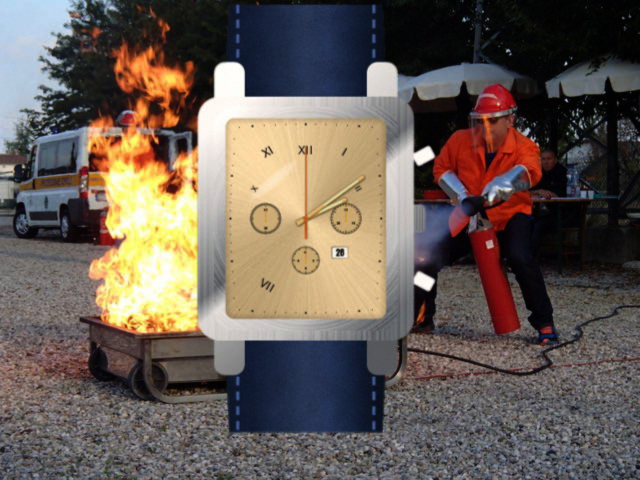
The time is {"hour": 2, "minute": 9}
